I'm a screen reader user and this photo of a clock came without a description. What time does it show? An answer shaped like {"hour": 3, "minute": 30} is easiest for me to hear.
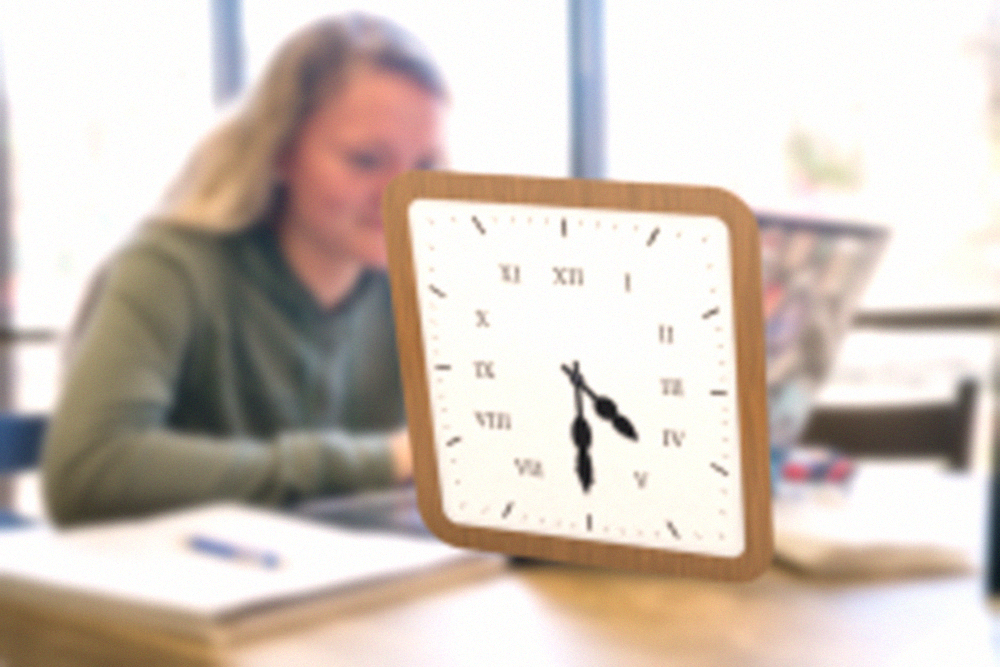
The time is {"hour": 4, "minute": 30}
